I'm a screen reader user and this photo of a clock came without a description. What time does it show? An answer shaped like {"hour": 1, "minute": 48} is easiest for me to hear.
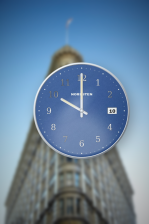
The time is {"hour": 10, "minute": 0}
